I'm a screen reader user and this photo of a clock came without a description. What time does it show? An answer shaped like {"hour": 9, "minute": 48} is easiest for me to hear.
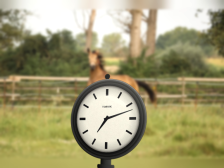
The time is {"hour": 7, "minute": 12}
